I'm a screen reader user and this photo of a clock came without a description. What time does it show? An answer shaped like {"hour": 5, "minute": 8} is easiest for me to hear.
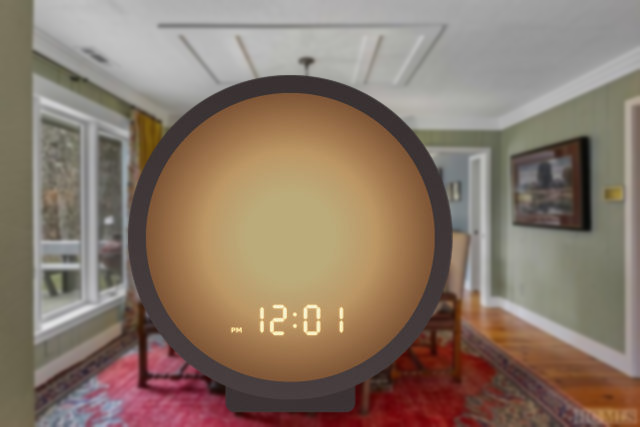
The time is {"hour": 12, "minute": 1}
